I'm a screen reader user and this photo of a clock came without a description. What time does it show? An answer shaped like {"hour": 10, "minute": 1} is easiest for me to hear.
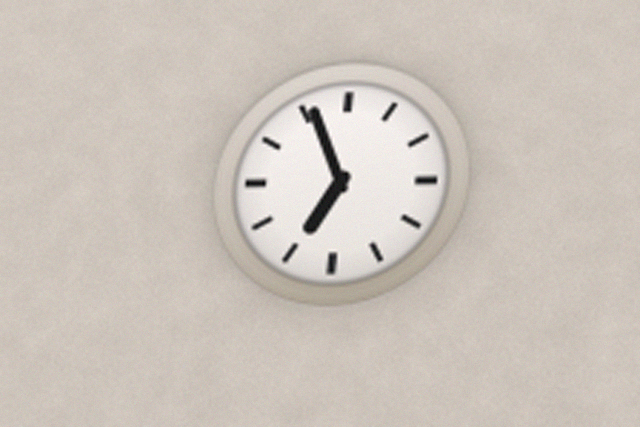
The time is {"hour": 6, "minute": 56}
